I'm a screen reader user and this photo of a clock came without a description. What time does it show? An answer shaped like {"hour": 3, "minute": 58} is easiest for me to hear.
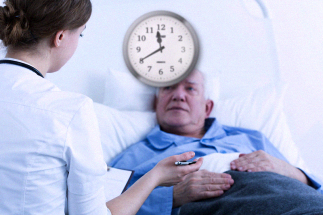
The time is {"hour": 11, "minute": 40}
